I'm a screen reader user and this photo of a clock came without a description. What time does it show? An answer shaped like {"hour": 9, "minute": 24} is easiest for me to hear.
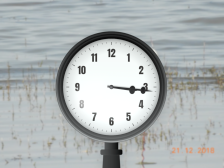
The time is {"hour": 3, "minute": 16}
